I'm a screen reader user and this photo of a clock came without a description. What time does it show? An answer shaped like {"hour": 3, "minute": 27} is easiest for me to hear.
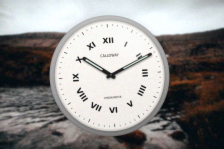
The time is {"hour": 10, "minute": 11}
